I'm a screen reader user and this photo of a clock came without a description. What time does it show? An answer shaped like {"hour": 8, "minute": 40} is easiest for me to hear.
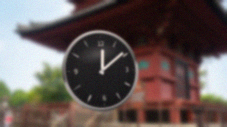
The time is {"hour": 12, "minute": 9}
